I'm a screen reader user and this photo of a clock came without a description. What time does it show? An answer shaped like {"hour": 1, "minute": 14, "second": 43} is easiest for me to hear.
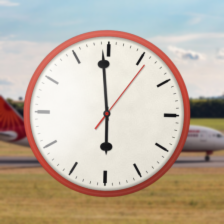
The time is {"hour": 5, "minute": 59, "second": 6}
